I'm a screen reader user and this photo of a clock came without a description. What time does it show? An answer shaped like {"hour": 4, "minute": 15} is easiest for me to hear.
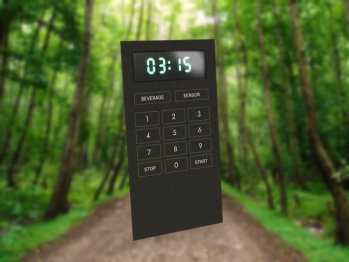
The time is {"hour": 3, "minute": 15}
